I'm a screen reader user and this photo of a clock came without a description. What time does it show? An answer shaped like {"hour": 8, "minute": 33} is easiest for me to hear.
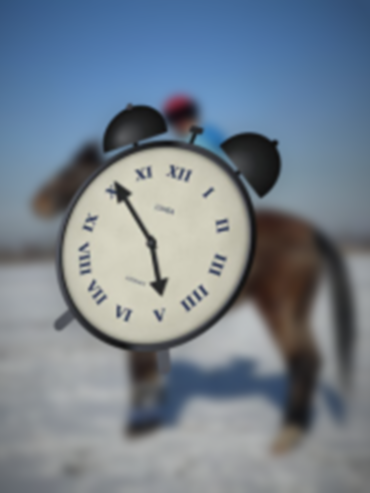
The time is {"hour": 4, "minute": 51}
